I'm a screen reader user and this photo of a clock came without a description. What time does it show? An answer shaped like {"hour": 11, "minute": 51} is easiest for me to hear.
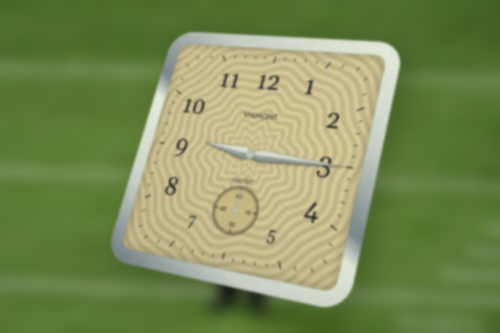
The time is {"hour": 9, "minute": 15}
